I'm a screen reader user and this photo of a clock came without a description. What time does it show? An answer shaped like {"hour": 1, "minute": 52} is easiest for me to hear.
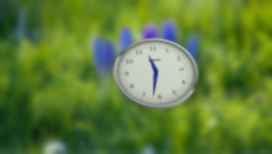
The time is {"hour": 11, "minute": 32}
